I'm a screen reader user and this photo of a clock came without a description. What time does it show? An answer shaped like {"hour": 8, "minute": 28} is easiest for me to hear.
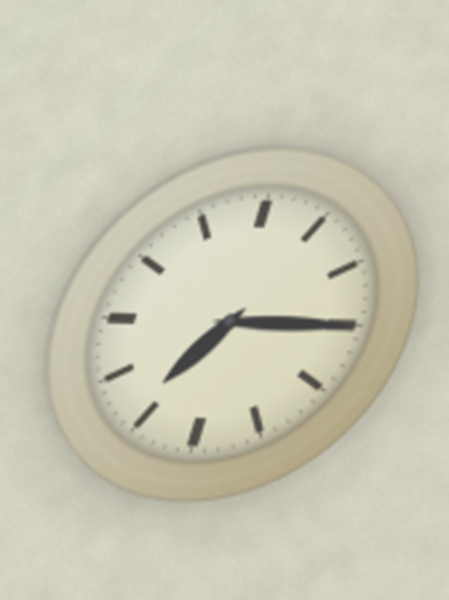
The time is {"hour": 7, "minute": 15}
